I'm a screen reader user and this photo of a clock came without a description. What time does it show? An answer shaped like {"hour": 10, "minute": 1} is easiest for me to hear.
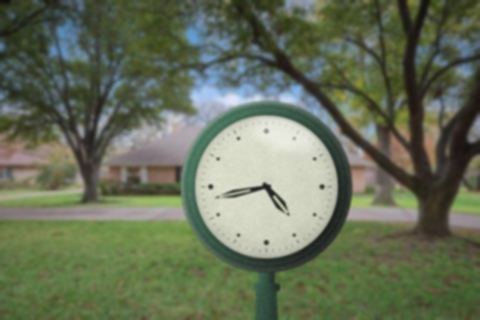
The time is {"hour": 4, "minute": 43}
